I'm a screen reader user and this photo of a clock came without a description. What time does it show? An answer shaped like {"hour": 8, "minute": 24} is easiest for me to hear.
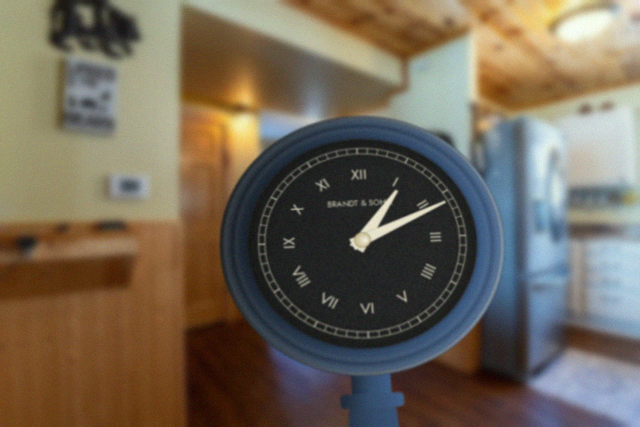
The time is {"hour": 1, "minute": 11}
